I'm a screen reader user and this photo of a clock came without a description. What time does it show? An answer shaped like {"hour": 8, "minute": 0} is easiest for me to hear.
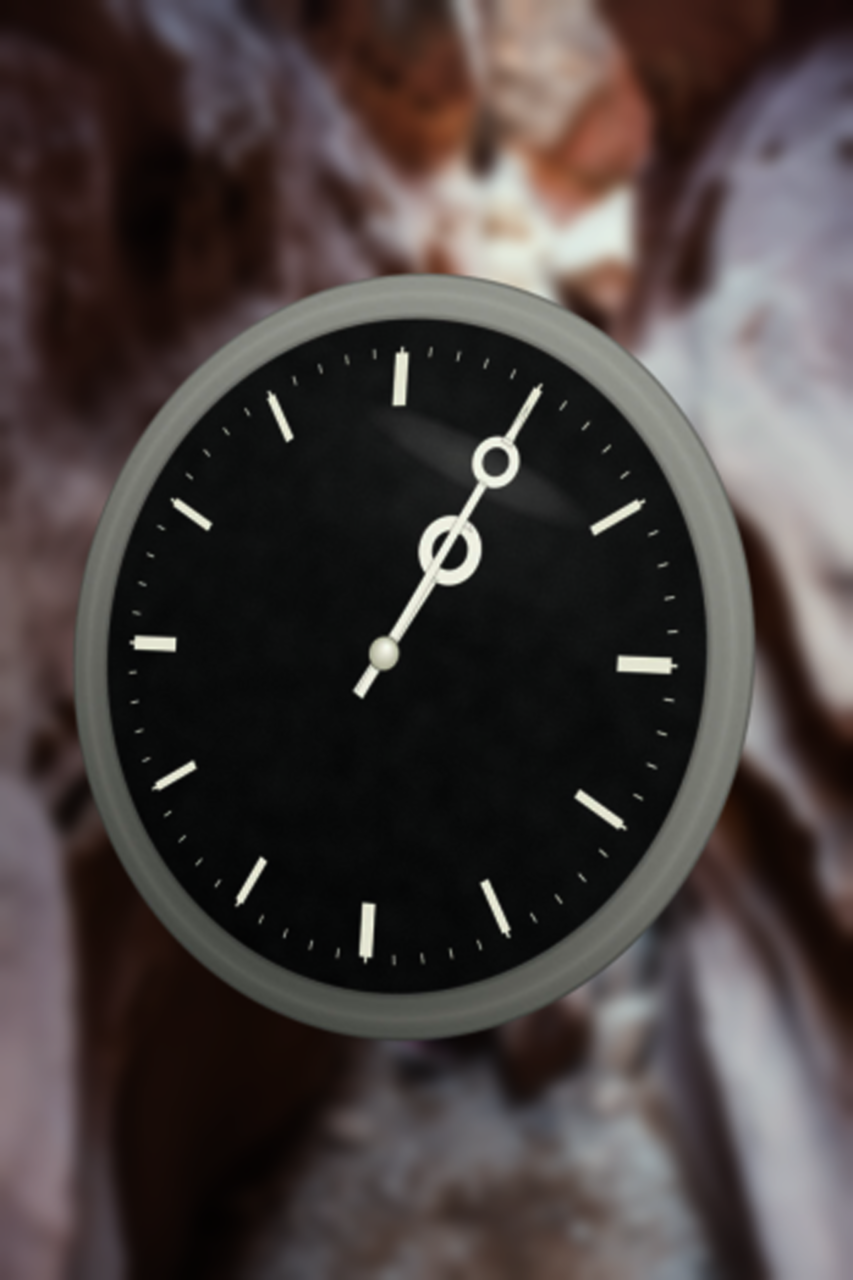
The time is {"hour": 1, "minute": 5}
